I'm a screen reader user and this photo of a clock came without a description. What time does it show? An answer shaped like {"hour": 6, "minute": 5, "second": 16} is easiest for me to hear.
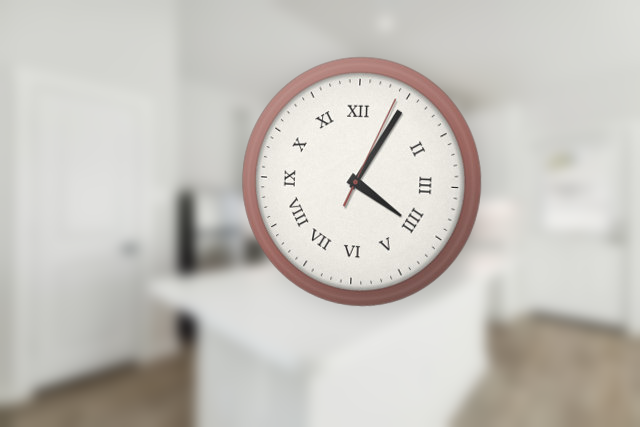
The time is {"hour": 4, "minute": 5, "second": 4}
